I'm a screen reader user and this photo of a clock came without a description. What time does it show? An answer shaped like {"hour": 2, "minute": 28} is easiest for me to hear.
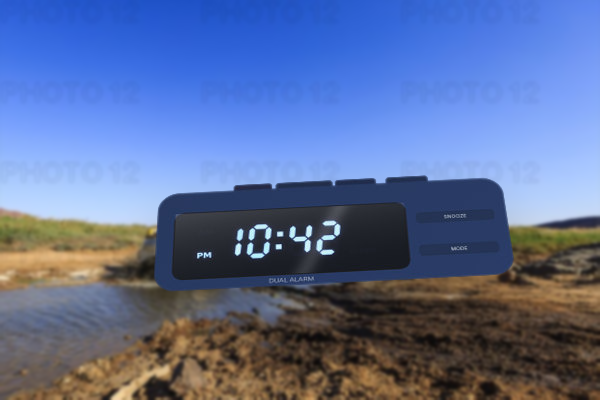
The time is {"hour": 10, "minute": 42}
